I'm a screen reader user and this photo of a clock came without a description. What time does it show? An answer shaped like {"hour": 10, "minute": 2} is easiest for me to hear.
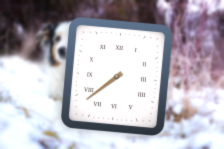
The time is {"hour": 7, "minute": 38}
